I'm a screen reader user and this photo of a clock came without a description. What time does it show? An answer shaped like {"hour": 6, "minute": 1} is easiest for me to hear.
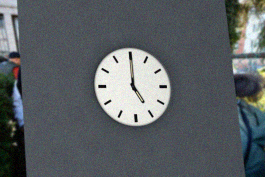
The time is {"hour": 5, "minute": 0}
